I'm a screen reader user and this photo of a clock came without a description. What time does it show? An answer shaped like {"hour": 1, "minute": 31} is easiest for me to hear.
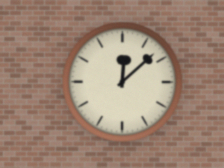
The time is {"hour": 12, "minute": 8}
